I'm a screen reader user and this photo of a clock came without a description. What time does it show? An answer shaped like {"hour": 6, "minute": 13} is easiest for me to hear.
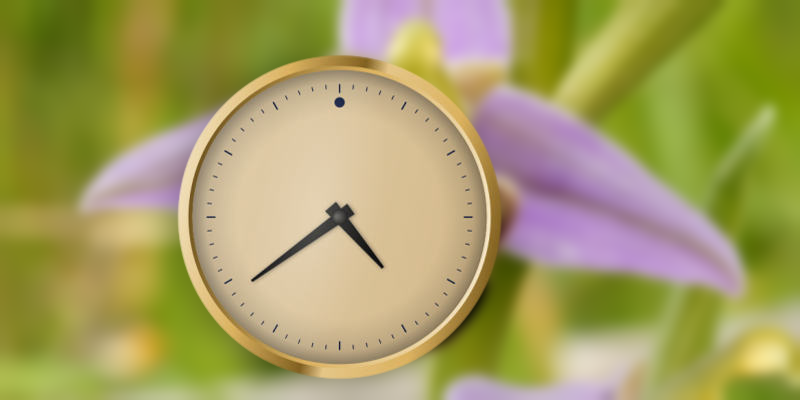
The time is {"hour": 4, "minute": 39}
